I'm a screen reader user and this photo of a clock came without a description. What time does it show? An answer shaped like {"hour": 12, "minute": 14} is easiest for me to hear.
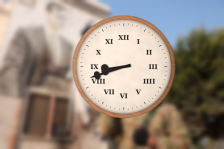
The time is {"hour": 8, "minute": 42}
